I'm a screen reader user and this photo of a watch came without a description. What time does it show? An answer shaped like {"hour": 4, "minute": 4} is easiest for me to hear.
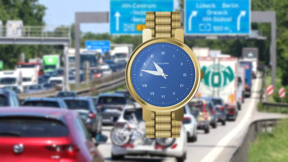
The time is {"hour": 10, "minute": 47}
